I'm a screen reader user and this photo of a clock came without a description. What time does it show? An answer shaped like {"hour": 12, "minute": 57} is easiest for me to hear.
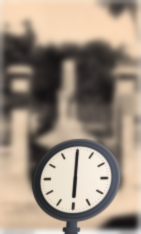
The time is {"hour": 6, "minute": 0}
